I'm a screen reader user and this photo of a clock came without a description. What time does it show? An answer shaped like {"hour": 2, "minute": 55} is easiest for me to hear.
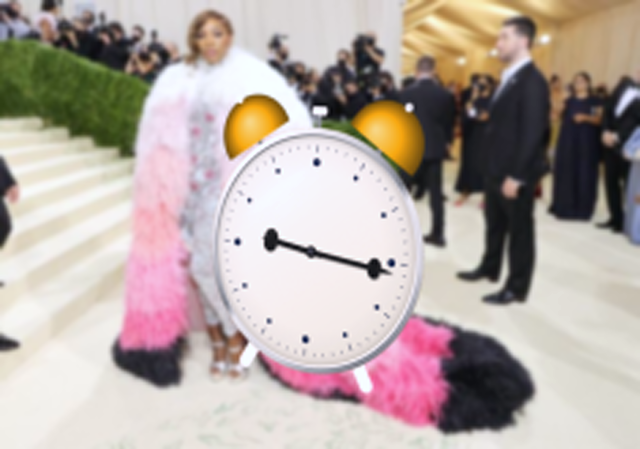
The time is {"hour": 9, "minute": 16}
